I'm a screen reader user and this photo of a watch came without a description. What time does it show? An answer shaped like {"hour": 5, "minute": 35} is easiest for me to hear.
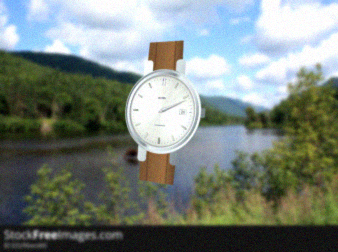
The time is {"hour": 2, "minute": 11}
